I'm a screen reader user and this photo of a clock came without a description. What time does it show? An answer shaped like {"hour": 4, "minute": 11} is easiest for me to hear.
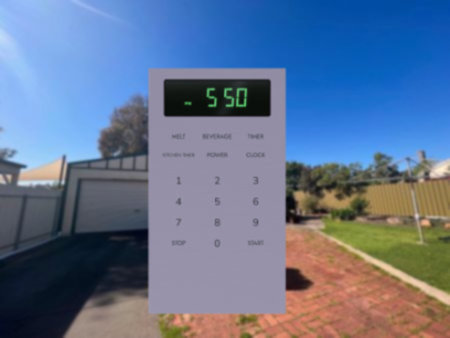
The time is {"hour": 5, "minute": 50}
